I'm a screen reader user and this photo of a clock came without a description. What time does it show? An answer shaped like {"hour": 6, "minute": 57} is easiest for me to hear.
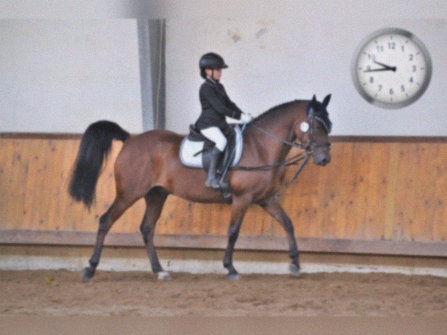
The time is {"hour": 9, "minute": 44}
